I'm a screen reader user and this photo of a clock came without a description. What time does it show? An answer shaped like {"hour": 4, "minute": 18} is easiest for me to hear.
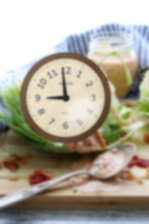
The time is {"hour": 8, "minute": 59}
